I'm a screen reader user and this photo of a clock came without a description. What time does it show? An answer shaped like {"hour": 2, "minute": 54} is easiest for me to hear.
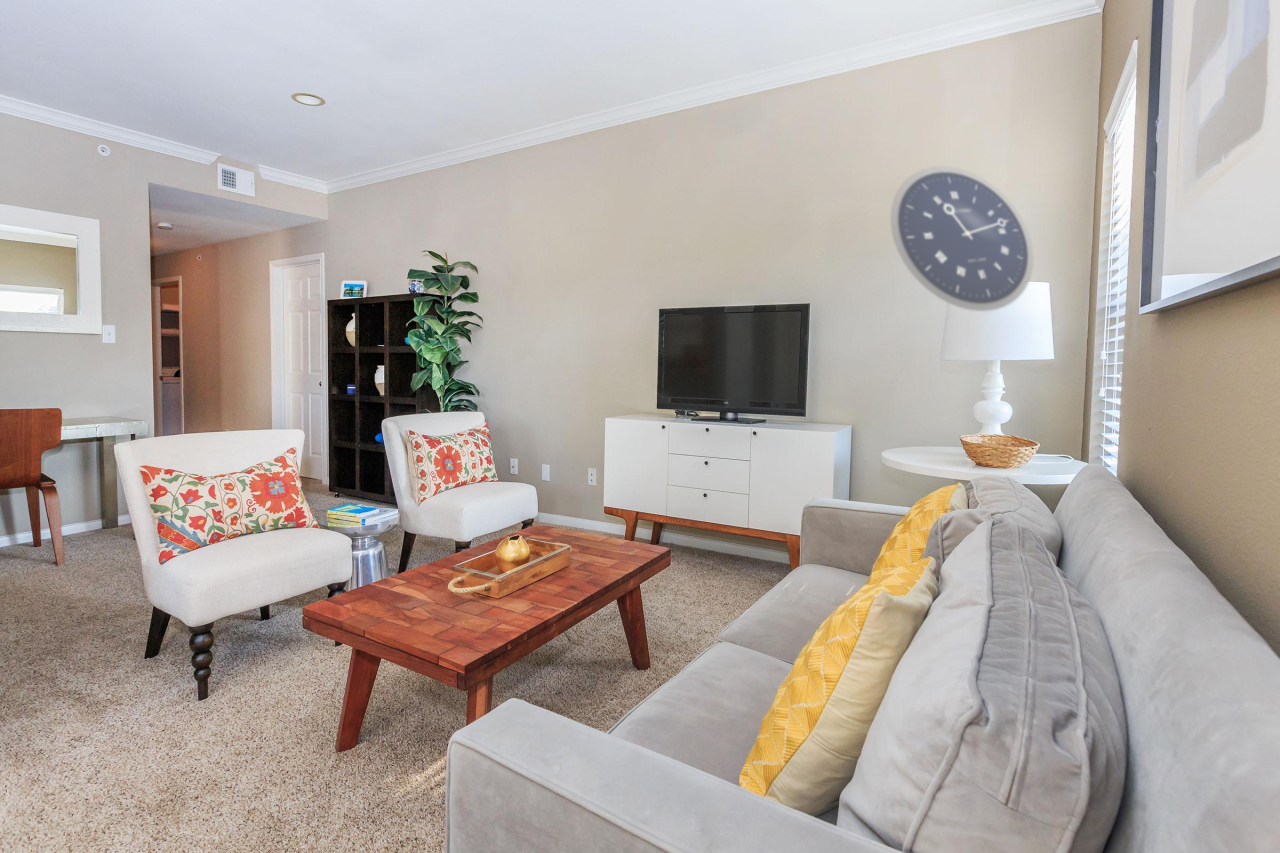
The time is {"hour": 11, "minute": 13}
